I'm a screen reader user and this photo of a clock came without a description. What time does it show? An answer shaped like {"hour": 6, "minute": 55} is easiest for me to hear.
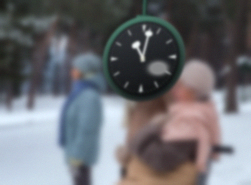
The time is {"hour": 11, "minute": 2}
